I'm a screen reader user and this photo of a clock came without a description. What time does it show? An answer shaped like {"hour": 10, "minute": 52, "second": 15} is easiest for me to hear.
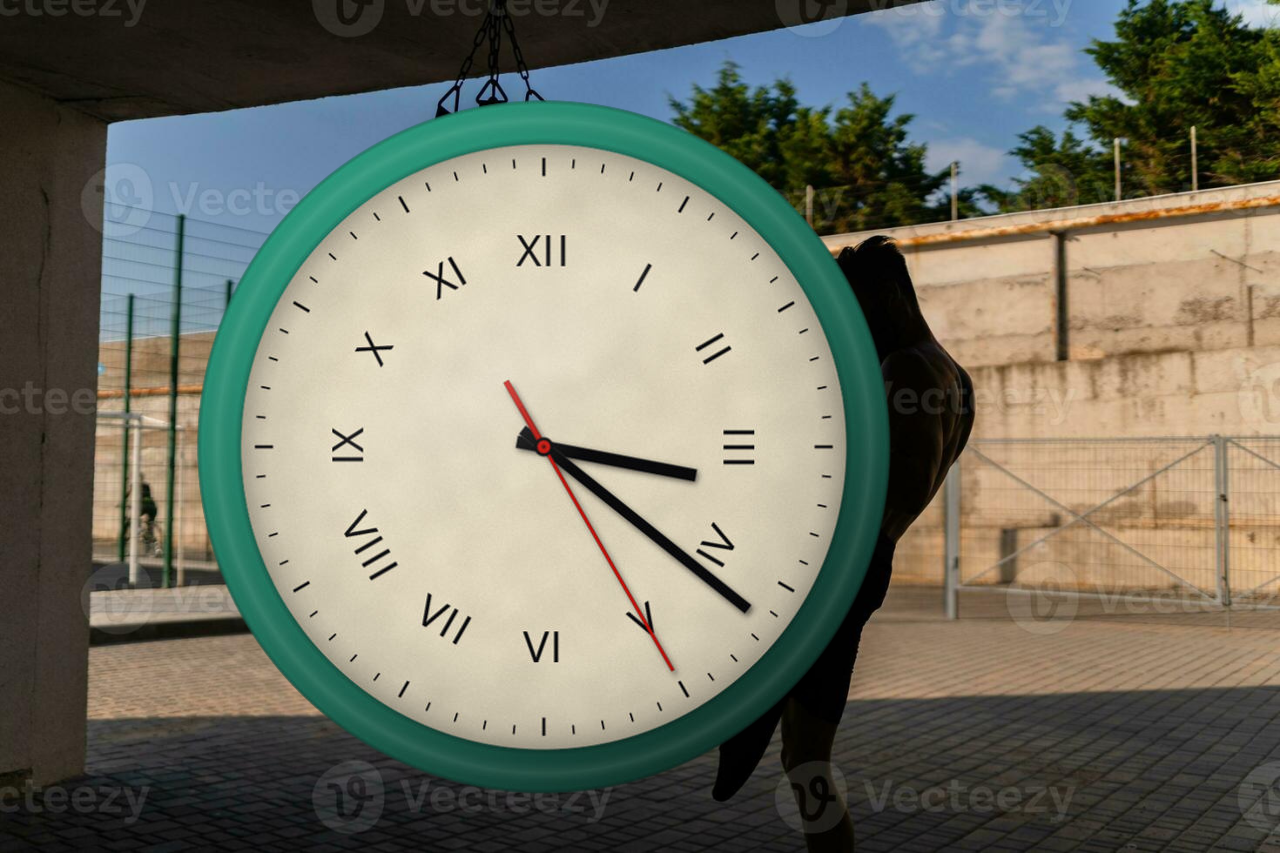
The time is {"hour": 3, "minute": 21, "second": 25}
